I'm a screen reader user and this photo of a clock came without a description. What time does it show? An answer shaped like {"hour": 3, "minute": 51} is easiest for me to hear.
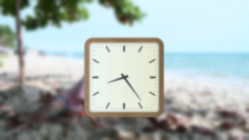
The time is {"hour": 8, "minute": 24}
